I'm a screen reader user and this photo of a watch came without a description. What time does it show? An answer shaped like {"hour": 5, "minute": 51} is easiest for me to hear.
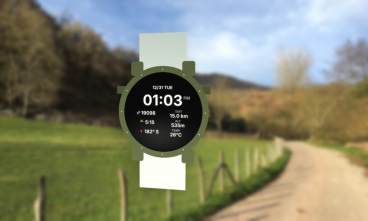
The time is {"hour": 1, "minute": 3}
